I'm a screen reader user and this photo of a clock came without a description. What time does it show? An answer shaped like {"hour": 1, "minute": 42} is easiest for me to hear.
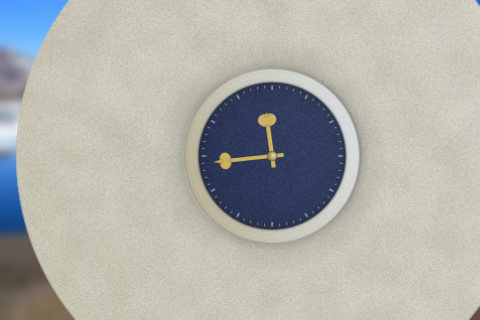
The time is {"hour": 11, "minute": 44}
